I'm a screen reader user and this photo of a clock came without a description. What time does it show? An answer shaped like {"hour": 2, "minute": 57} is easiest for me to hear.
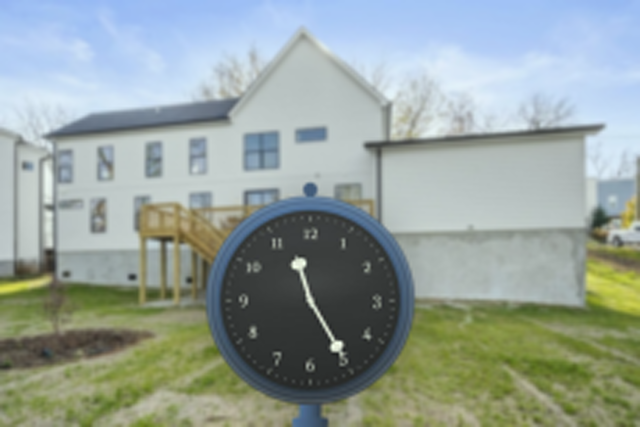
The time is {"hour": 11, "minute": 25}
